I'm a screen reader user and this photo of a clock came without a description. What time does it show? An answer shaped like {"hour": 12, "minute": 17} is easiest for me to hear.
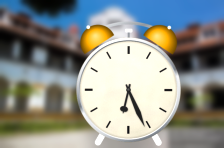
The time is {"hour": 6, "minute": 26}
